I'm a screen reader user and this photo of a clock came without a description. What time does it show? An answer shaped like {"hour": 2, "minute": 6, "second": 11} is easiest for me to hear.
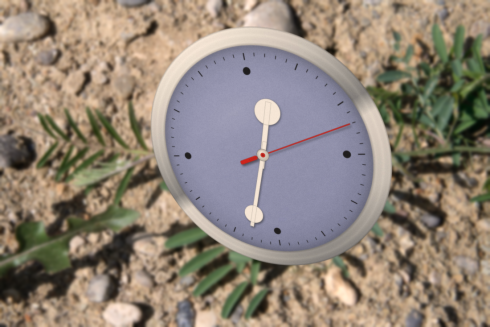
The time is {"hour": 12, "minute": 33, "second": 12}
